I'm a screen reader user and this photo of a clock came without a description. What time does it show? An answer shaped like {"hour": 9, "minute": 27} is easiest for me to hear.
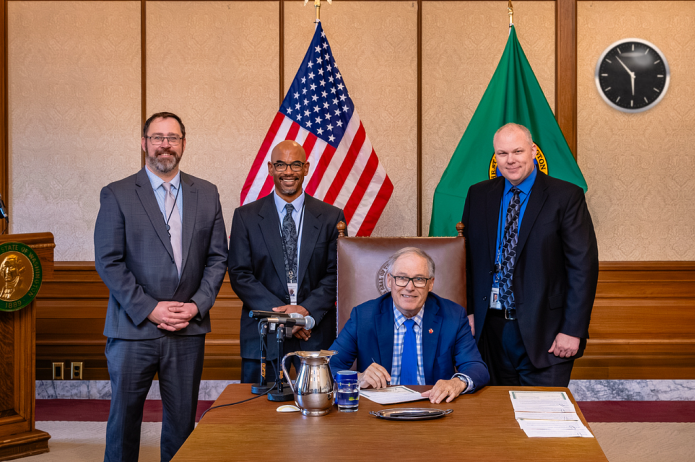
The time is {"hour": 5, "minute": 53}
